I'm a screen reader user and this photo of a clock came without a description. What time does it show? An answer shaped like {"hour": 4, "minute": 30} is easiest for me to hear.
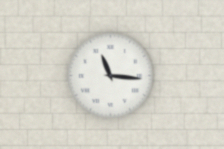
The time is {"hour": 11, "minute": 16}
